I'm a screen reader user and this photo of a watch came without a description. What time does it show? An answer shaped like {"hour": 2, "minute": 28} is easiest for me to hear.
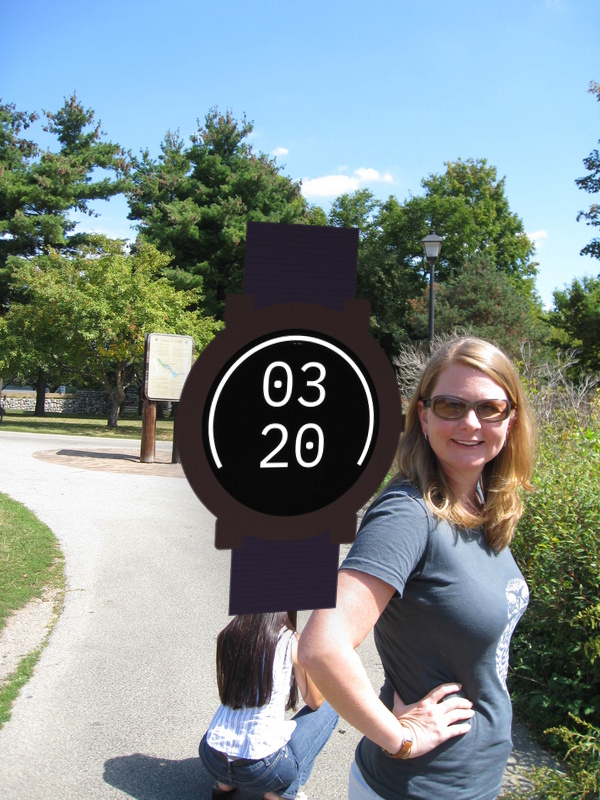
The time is {"hour": 3, "minute": 20}
